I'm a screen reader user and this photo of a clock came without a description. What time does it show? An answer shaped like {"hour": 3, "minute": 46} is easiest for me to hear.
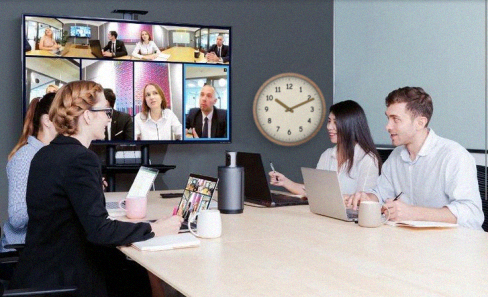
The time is {"hour": 10, "minute": 11}
